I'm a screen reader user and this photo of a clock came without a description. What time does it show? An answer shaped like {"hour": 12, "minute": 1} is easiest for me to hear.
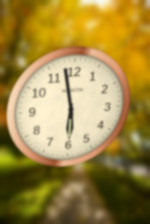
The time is {"hour": 5, "minute": 58}
